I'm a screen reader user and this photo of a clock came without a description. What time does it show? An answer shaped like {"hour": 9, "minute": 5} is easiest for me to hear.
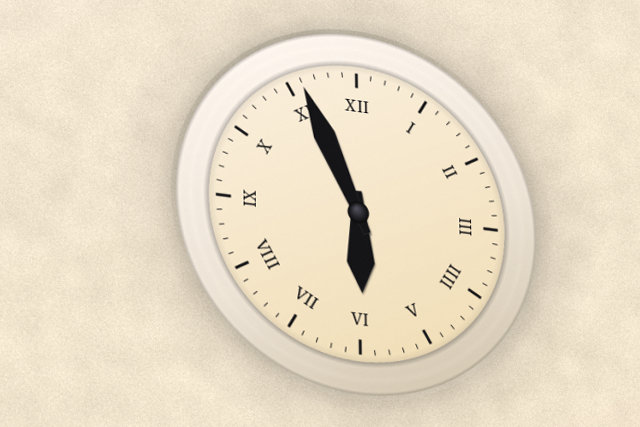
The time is {"hour": 5, "minute": 56}
